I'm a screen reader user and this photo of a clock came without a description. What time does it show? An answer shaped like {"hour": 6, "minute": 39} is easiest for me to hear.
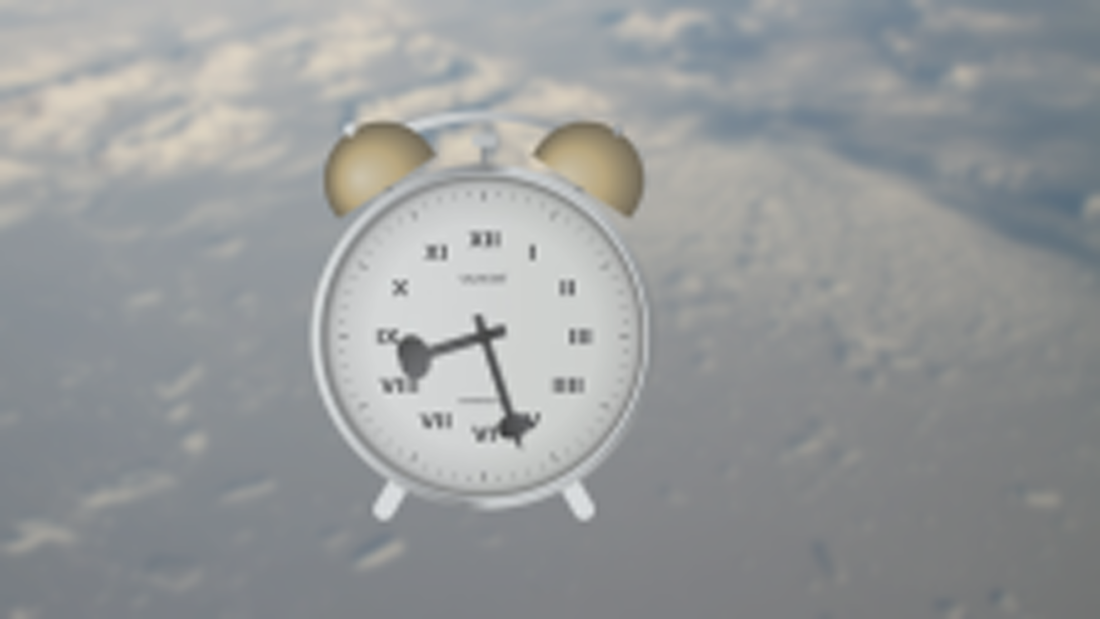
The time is {"hour": 8, "minute": 27}
